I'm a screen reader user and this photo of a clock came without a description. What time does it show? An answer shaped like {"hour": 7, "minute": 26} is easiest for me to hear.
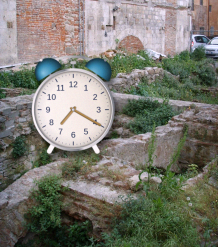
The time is {"hour": 7, "minute": 20}
